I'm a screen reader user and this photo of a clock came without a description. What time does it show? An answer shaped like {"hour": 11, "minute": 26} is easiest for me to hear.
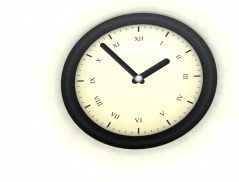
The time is {"hour": 1, "minute": 53}
